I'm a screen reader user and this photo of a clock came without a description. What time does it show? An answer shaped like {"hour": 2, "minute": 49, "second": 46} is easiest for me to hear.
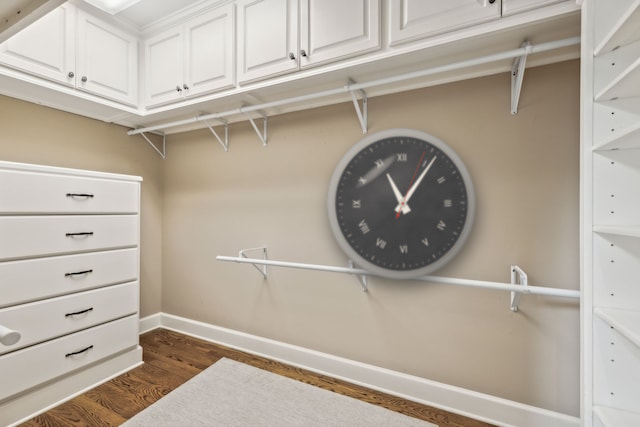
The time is {"hour": 11, "minute": 6, "second": 4}
